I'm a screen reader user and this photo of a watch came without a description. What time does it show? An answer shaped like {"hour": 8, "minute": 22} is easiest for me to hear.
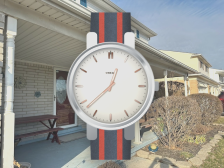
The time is {"hour": 12, "minute": 38}
